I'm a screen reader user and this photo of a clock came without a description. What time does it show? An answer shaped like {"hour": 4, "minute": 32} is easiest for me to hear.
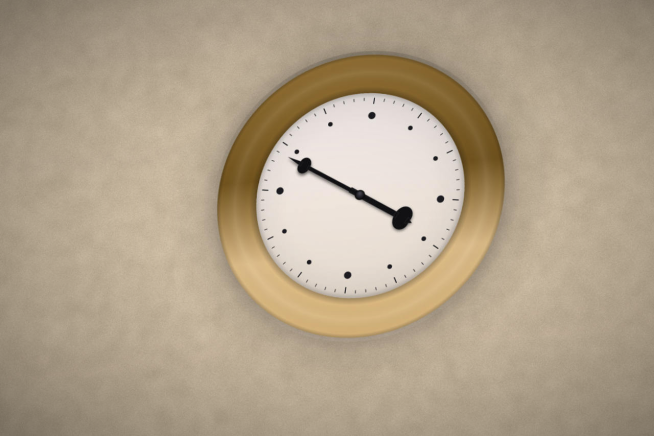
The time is {"hour": 3, "minute": 49}
